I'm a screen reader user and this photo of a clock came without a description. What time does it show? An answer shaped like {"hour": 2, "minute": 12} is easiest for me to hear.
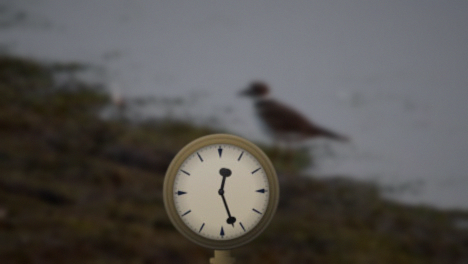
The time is {"hour": 12, "minute": 27}
